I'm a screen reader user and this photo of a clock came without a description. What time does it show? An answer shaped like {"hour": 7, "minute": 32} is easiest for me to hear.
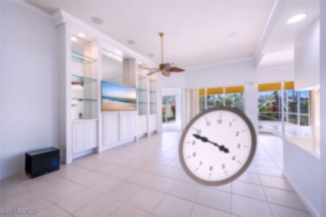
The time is {"hour": 3, "minute": 48}
